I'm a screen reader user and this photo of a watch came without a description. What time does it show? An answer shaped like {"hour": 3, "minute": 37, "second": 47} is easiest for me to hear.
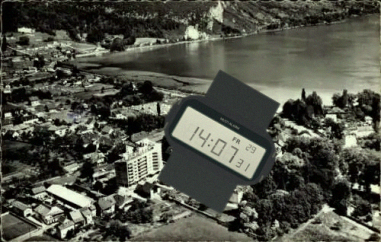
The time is {"hour": 14, "minute": 7, "second": 31}
